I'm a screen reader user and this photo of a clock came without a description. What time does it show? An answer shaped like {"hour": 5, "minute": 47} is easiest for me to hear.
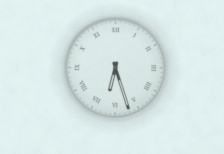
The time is {"hour": 6, "minute": 27}
